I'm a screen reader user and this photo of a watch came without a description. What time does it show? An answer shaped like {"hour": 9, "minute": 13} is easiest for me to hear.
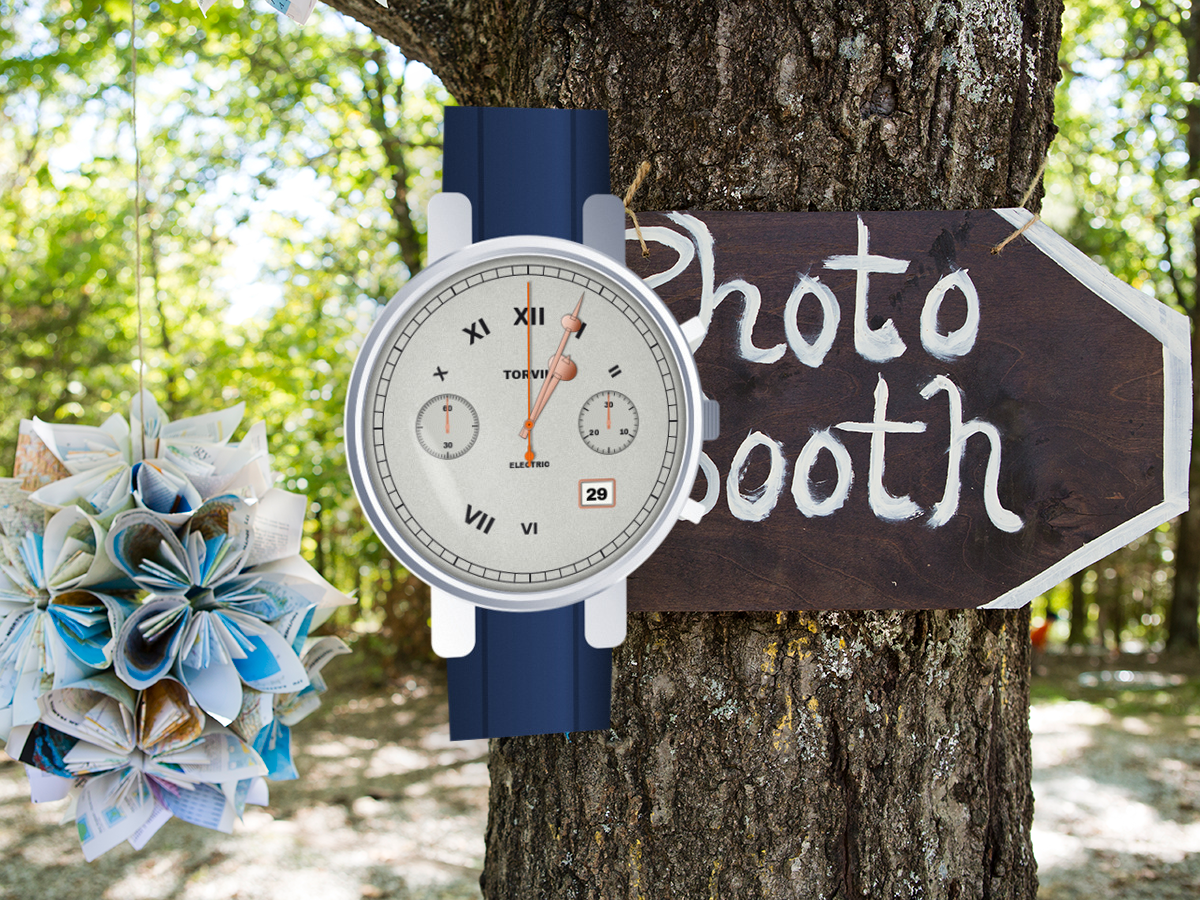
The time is {"hour": 1, "minute": 4}
